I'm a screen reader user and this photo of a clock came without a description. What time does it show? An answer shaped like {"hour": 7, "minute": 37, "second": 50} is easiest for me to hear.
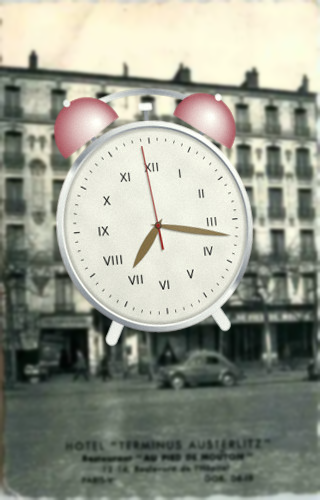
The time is {"hour": 7, "minute": 16, "second": 59}
